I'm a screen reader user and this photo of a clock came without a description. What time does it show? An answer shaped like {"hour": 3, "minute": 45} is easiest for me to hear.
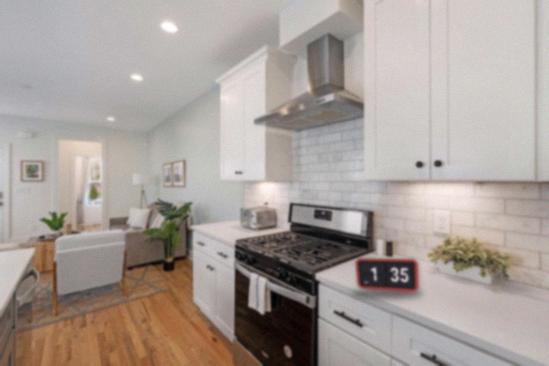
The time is {"hour": 1, "minute": 35}
